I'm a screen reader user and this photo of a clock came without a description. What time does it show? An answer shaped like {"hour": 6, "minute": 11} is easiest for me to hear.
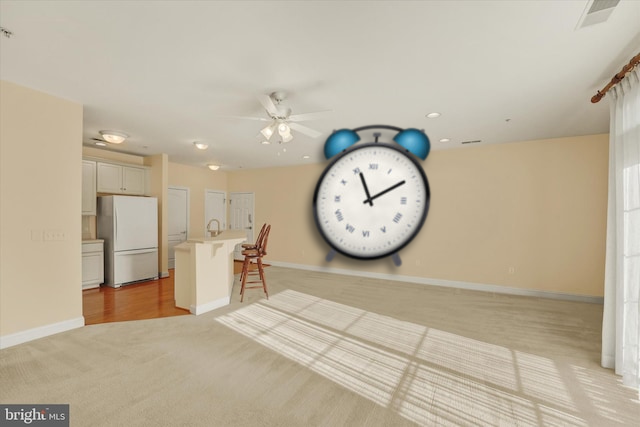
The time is {"hour": 11, "minute": 10}
